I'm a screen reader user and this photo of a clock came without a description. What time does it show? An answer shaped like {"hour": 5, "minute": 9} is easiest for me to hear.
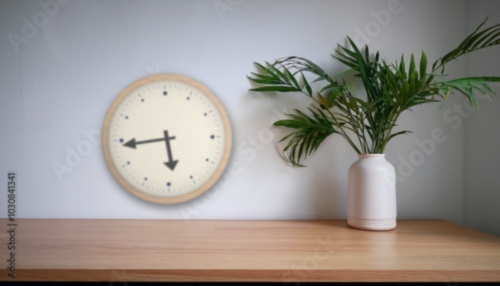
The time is {"hour": 5, "minute": 44}
